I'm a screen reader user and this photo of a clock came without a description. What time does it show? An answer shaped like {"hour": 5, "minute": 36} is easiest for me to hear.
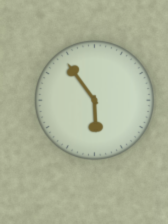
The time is {"hour": 5, "minute": 54}
